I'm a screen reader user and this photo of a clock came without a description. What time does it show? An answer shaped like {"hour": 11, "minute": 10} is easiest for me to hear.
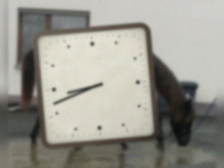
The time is {"hour": 8, "minute": 42}
